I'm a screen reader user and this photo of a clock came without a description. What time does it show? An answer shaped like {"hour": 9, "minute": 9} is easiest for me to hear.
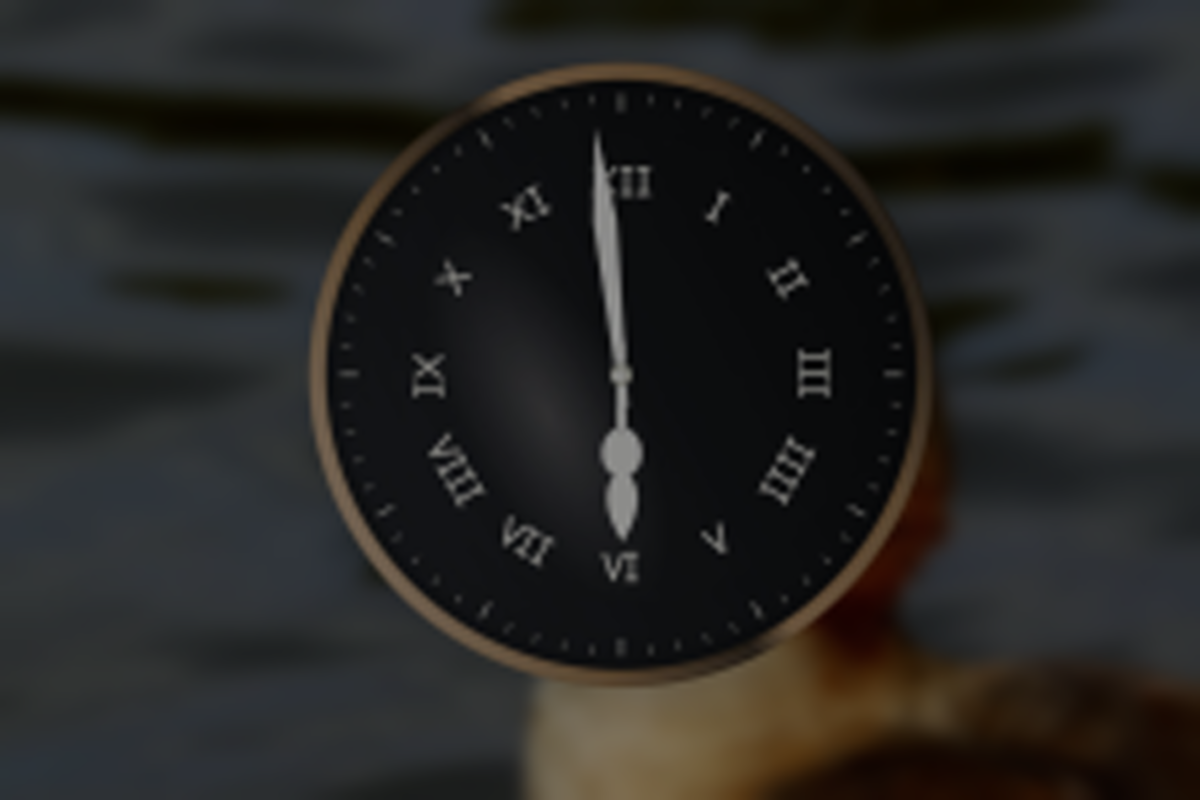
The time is {"hour": 5, "minute": 59}
